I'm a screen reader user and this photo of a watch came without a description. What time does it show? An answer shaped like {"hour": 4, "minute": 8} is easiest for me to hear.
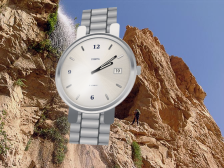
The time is {"hour": 2, "minute": 9}
